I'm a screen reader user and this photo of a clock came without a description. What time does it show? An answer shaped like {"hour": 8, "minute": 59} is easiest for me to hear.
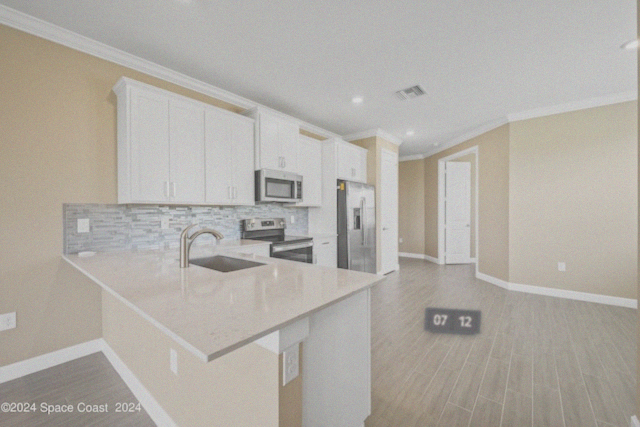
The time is {"hour": 7, "minute": 12}
